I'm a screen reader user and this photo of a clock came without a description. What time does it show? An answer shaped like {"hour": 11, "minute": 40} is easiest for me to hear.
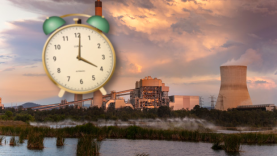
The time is {"hour": 4, "minute": 1}
